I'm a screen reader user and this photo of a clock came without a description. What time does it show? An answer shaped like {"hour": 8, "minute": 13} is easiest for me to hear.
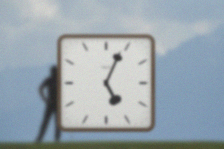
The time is {"hour": 5, "minute": 4}
